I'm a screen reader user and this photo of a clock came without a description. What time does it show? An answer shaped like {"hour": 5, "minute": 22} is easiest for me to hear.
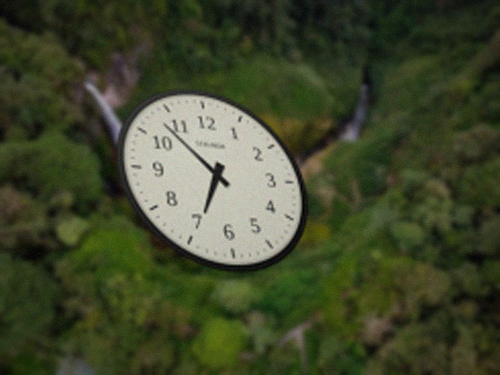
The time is {"hour": 6, "minute": 53}
